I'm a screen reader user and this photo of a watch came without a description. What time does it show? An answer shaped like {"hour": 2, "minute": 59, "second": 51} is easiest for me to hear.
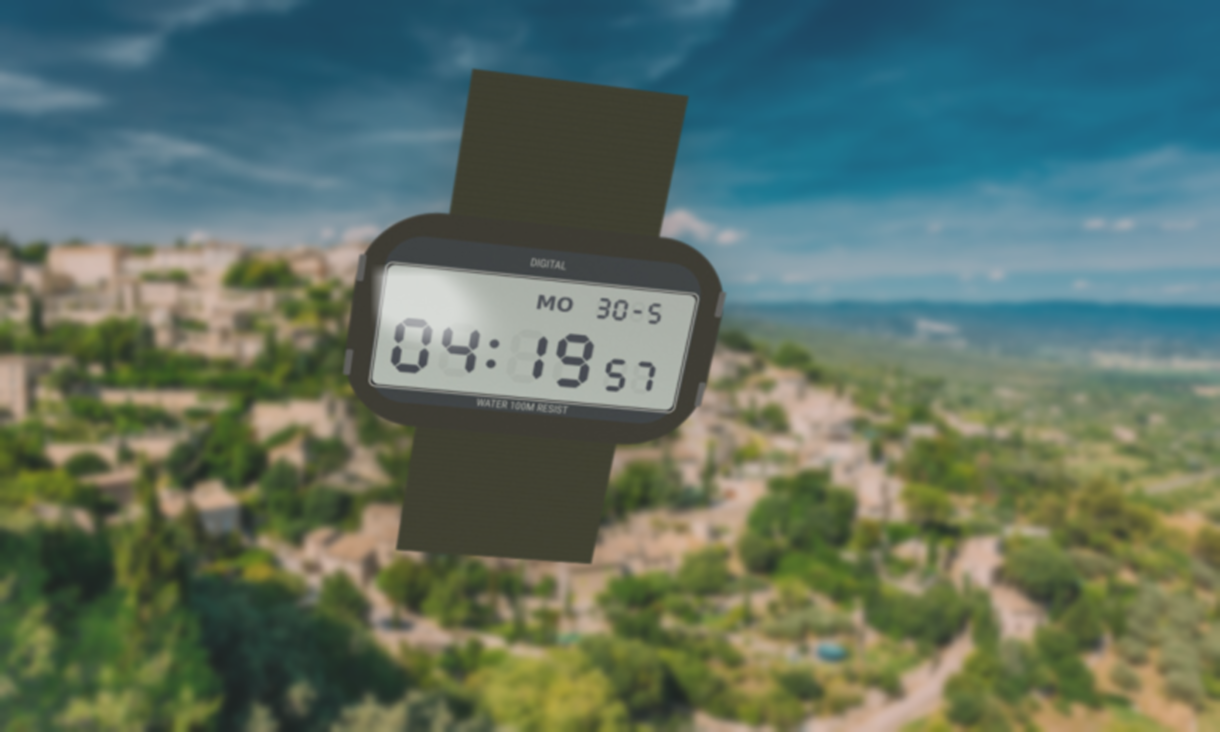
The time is {"hour": 4, "minute": 19, "second": 57}
